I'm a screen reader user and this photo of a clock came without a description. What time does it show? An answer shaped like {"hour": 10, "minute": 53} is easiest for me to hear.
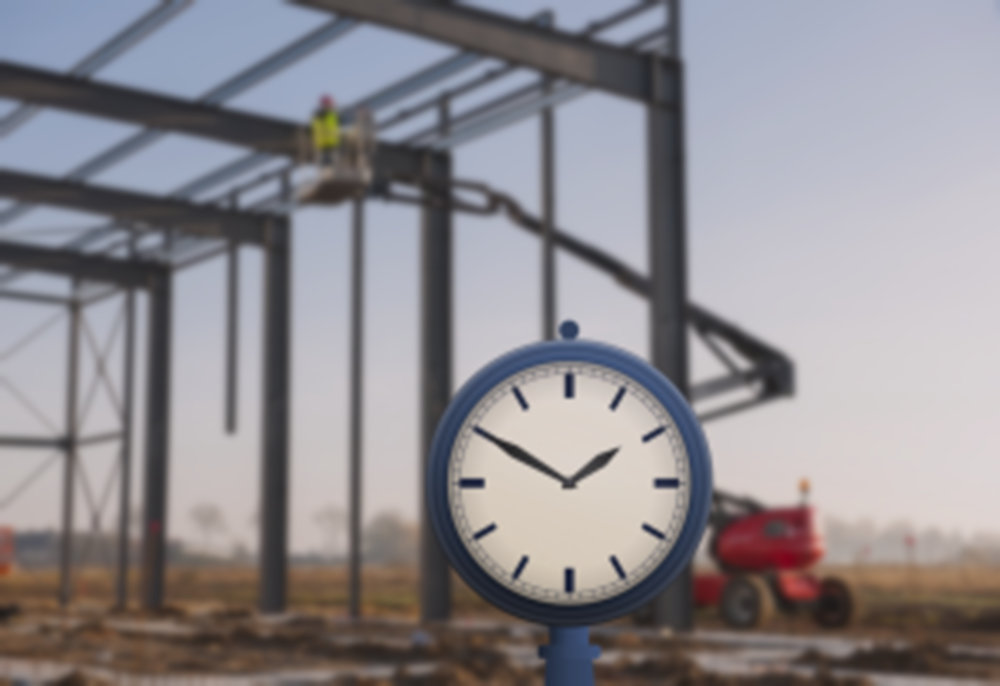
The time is {"hour": 1, "minute": 50}
